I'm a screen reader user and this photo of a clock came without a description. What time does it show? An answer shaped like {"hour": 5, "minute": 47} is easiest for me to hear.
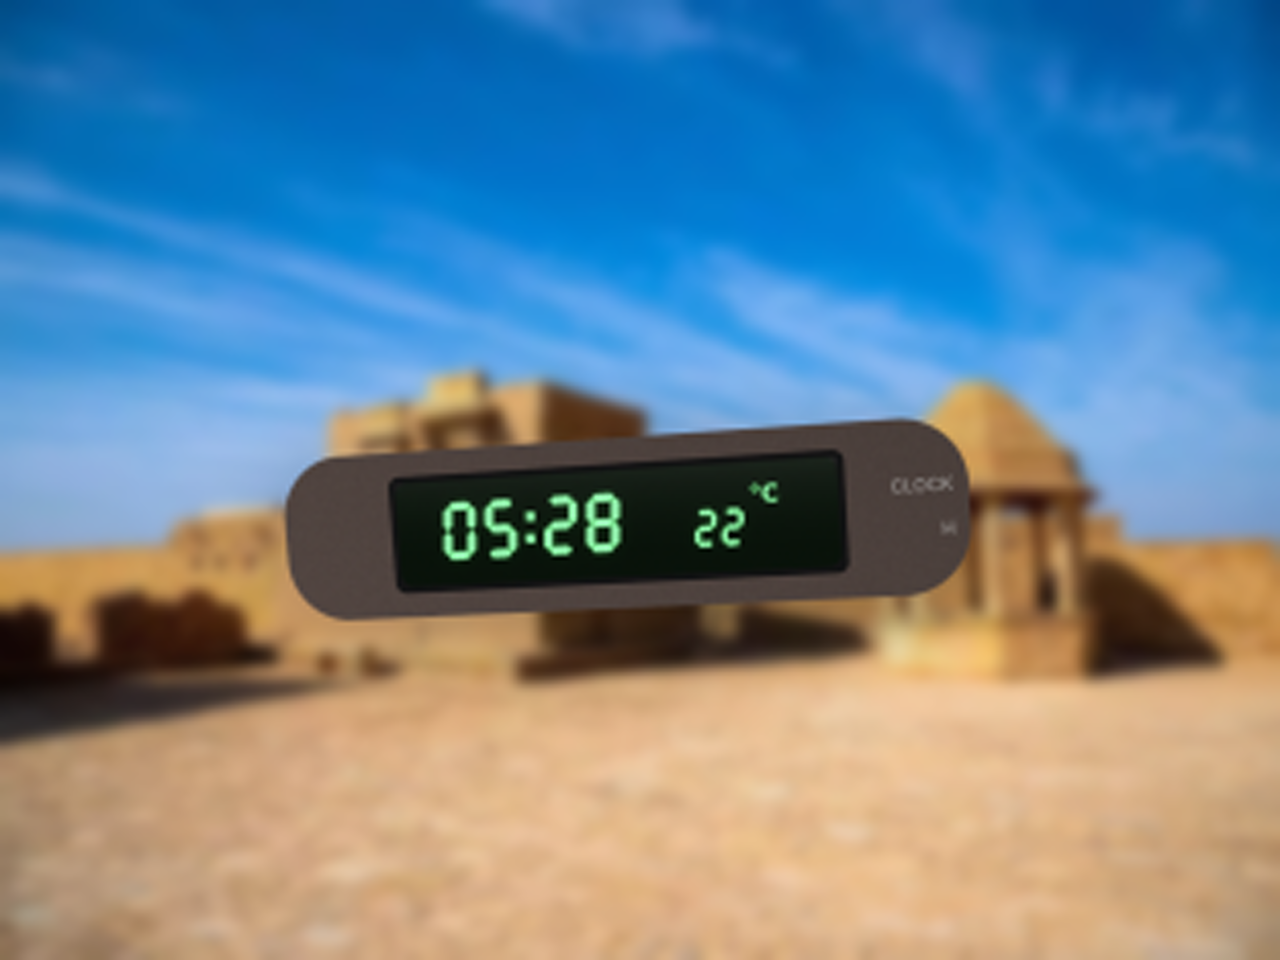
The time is {"hour": 5, "minute": 28}
